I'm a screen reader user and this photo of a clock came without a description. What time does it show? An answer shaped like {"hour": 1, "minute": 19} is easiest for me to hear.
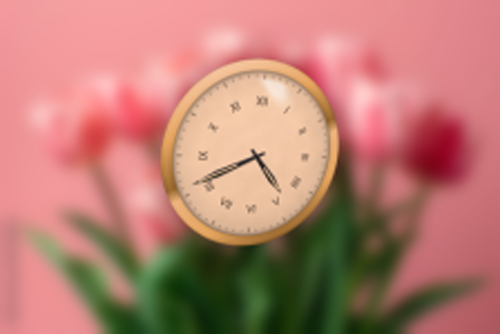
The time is {"hour": 4, "minute": 41}
